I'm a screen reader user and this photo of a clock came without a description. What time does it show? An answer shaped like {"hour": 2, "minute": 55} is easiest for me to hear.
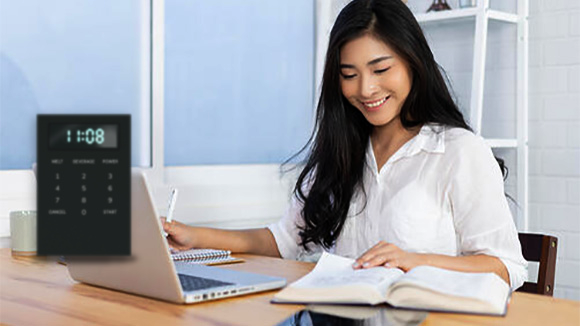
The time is {"hour": 11, "minute": 8}
